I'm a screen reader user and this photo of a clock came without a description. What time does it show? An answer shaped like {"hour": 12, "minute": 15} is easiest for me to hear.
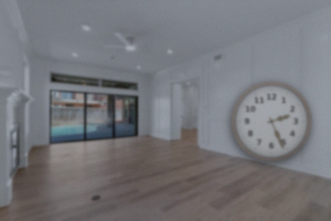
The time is {"hour": 2, "minute": 26}
